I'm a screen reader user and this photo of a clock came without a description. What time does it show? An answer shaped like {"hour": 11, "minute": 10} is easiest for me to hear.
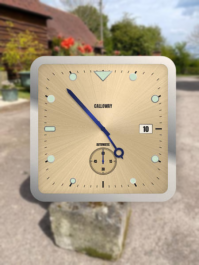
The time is {"hour": 4, "minute": 53}
